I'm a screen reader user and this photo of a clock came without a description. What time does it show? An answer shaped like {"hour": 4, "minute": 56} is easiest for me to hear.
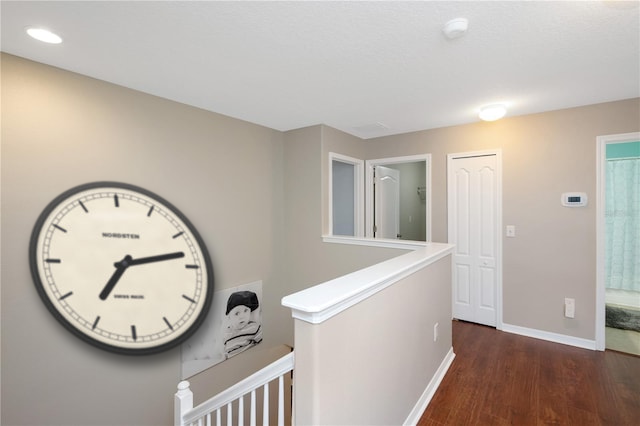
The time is {"hour": 7, "minute": 13}
